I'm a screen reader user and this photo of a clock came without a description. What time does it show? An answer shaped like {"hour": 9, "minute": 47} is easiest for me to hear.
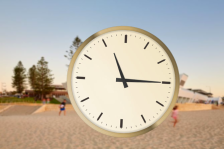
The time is {"hour": 11, "minute": 15}
